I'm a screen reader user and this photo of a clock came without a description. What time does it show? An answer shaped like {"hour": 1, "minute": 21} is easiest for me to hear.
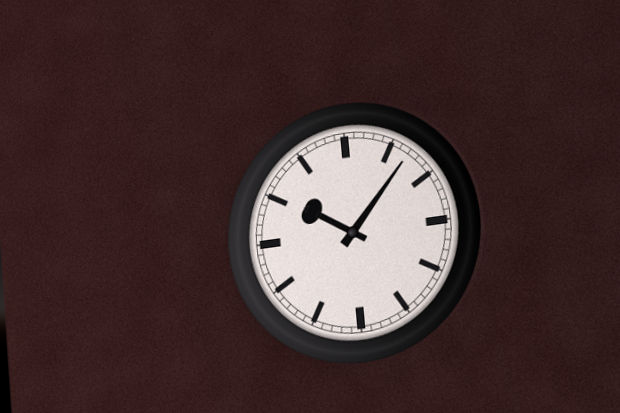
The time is {"hour": 10, "minute": 7}
